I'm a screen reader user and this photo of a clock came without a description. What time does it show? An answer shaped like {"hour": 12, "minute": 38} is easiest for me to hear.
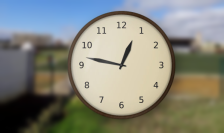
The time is {"hour": 12, "minute": 47}
